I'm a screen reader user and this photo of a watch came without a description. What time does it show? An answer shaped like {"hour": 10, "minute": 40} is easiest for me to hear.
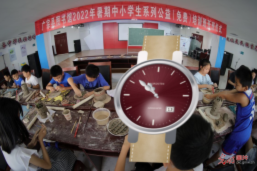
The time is {"hour": 10, "minute": 52}
